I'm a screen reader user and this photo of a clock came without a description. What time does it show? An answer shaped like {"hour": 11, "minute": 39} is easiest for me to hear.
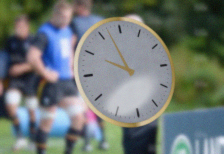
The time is {"hour": 9, "minute": 57}
